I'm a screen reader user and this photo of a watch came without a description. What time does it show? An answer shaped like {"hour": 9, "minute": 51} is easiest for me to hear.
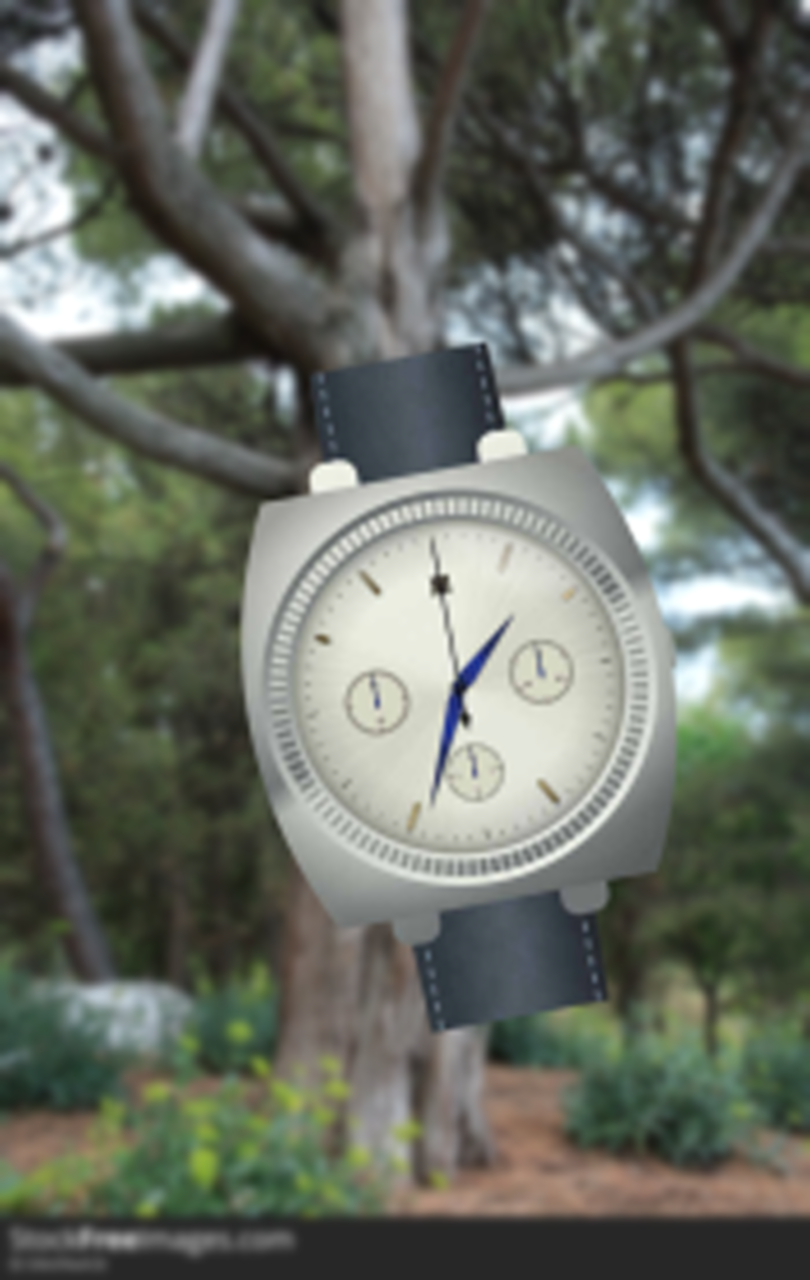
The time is {"hour": 1, "minute": 34}
